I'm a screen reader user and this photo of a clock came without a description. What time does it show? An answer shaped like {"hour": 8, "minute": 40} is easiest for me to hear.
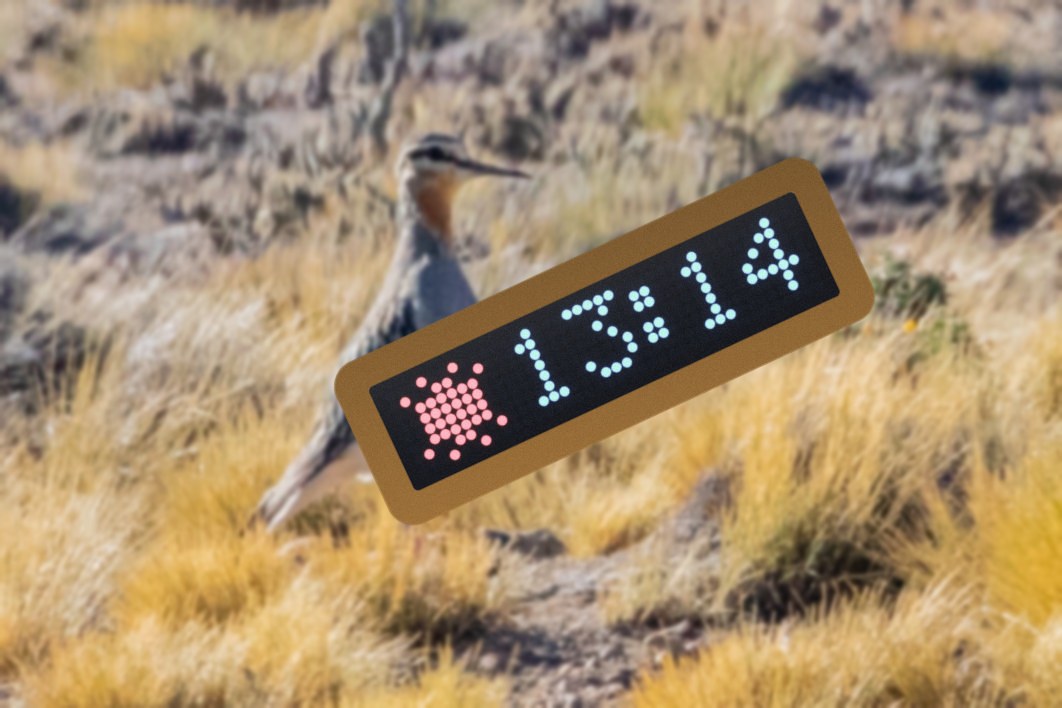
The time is {"hour": 13, "minute": 14}
